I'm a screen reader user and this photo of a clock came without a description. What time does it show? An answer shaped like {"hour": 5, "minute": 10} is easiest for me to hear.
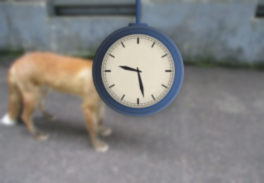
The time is {"hour": 9, "minute": 28}
